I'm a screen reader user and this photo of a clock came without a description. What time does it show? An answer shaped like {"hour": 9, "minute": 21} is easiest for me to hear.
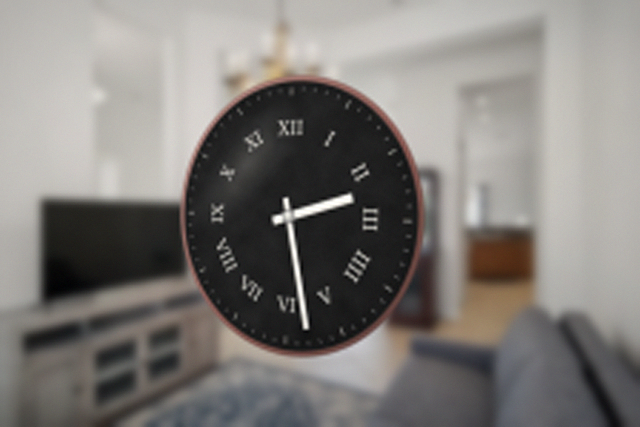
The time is {"hour": 2, "minute": 28}
